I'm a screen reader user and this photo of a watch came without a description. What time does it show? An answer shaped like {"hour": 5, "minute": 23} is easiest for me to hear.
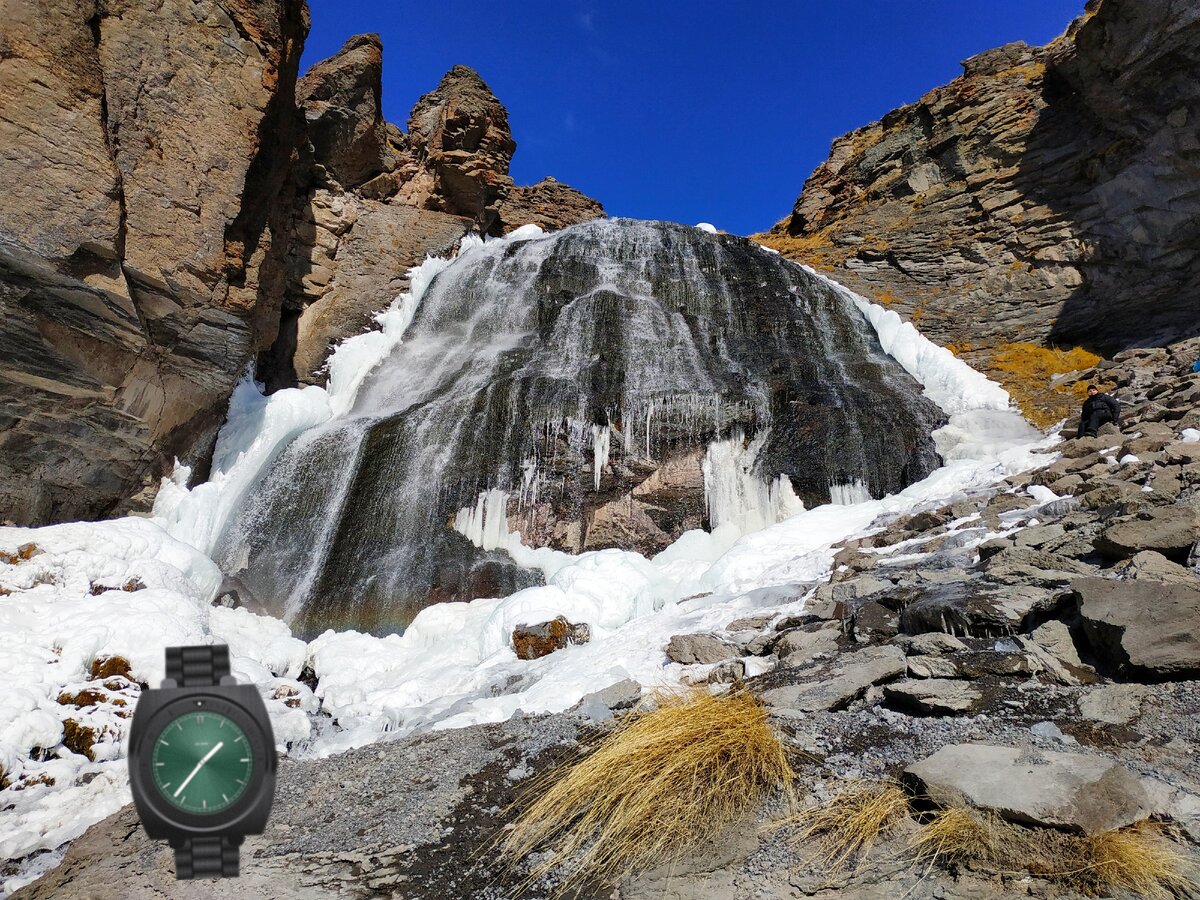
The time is {"hour": 1, "minute": 37}
